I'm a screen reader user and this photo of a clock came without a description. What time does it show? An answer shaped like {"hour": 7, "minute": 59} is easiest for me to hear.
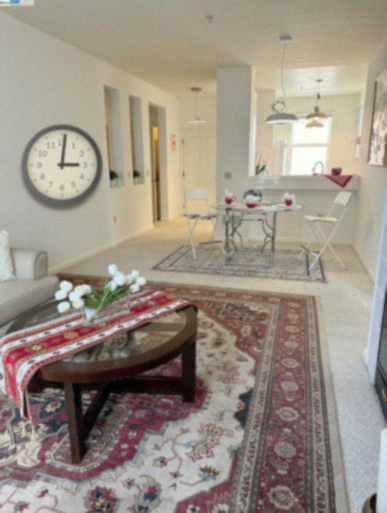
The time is {"hour": 3, "minute": 1}
